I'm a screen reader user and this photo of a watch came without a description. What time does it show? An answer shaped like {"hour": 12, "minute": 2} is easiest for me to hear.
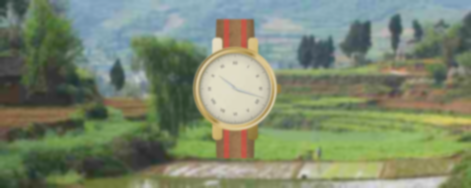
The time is {"hour": 10, "minute": 18}
